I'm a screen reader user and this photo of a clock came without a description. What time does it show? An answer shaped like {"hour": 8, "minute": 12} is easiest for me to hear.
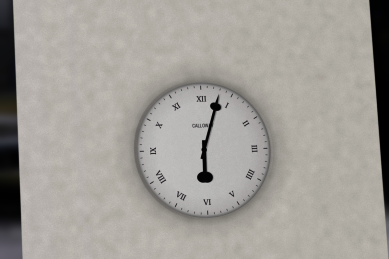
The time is {"hour": 6, "minute": 3}
